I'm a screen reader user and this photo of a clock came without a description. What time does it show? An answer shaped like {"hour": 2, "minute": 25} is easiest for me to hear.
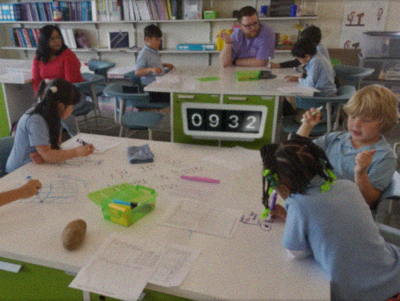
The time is {"hour": 9, "minute": 32}
